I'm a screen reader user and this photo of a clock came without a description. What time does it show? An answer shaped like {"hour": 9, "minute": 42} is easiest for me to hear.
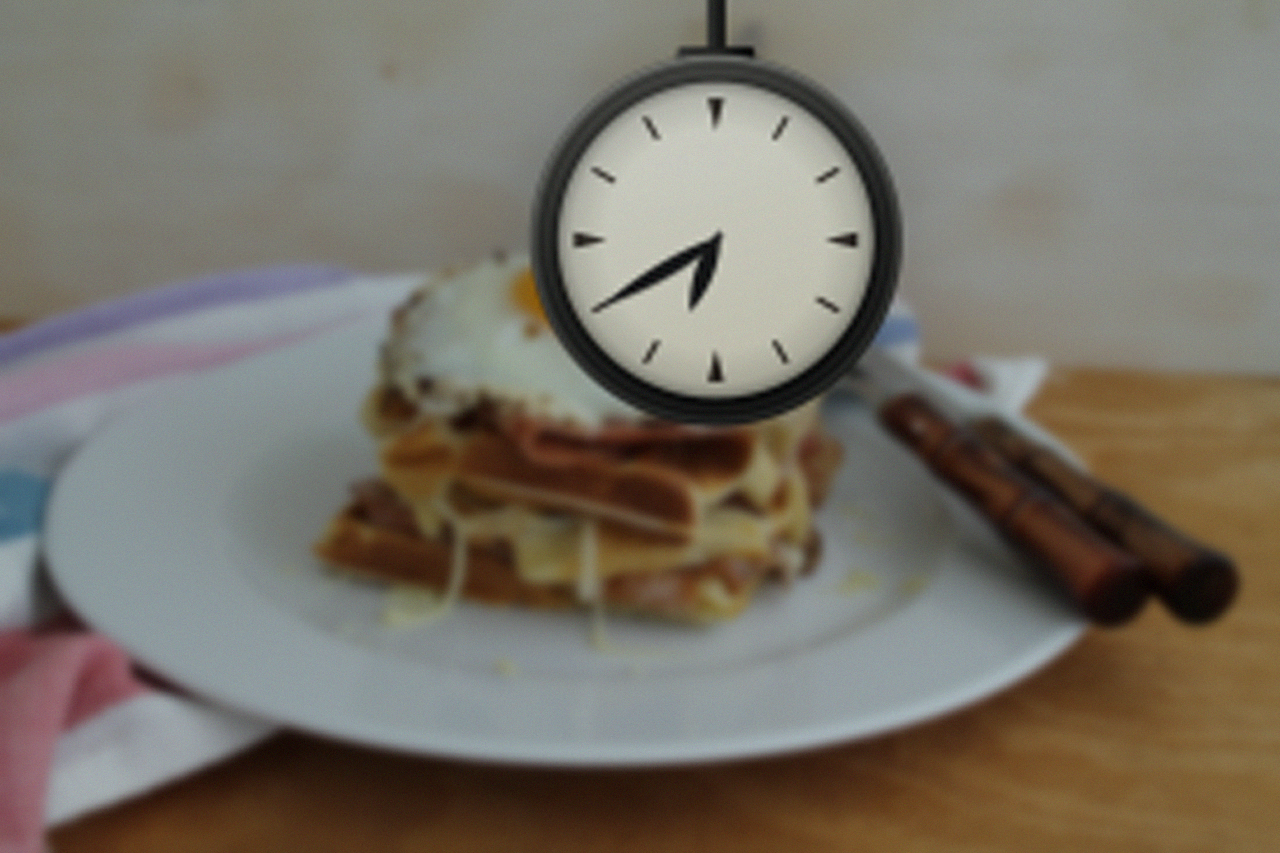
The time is {"hour": 6, "minute": 40}
